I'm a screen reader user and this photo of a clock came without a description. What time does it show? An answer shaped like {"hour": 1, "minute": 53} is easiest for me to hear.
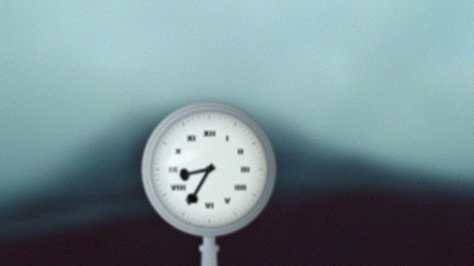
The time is {"hour": 8, "minute": 35}
